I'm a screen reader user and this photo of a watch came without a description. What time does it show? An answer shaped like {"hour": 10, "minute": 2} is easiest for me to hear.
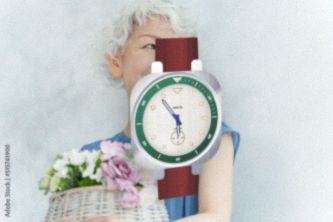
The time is {"hour": 5, "minute": 54}
